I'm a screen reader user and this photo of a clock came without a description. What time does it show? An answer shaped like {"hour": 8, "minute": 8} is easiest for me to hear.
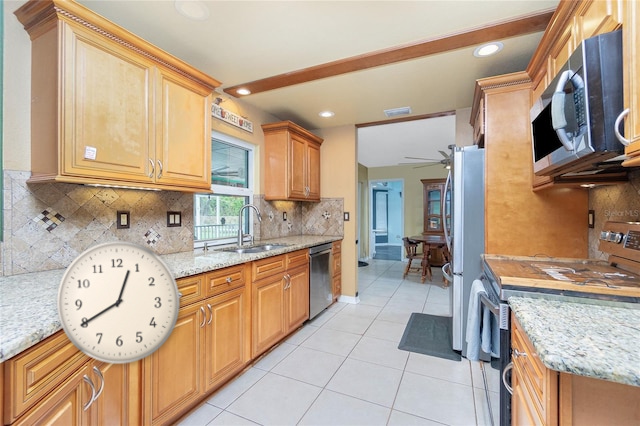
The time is {"hour": 12, "minute": 40}
